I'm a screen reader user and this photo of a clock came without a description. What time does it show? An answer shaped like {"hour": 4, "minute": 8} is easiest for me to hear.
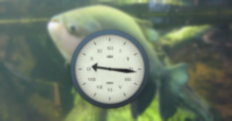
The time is {"hour": 9, "minute": 16}
